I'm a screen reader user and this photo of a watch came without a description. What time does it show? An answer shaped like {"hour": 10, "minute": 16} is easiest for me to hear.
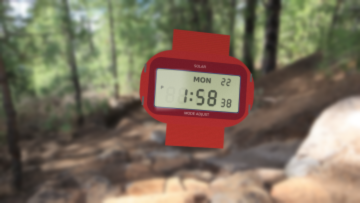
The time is {"hour": 1, "minute": 58}
